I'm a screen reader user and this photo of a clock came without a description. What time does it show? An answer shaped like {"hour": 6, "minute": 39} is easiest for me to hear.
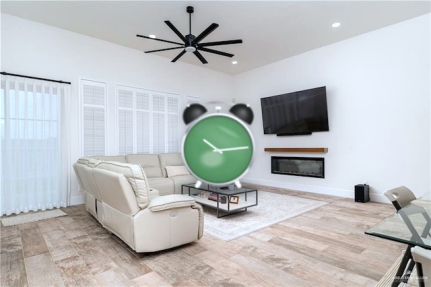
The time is {"hour": 10, "minute": 14}
